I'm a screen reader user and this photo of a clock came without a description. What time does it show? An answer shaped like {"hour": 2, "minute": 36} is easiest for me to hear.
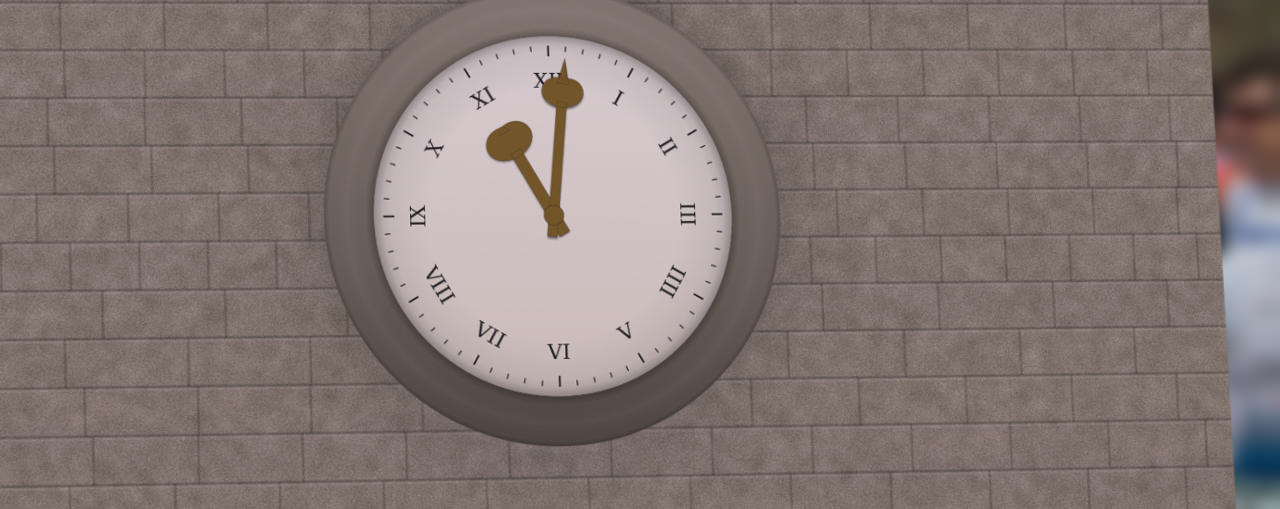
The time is {"hour": 11, "minute": 1}
